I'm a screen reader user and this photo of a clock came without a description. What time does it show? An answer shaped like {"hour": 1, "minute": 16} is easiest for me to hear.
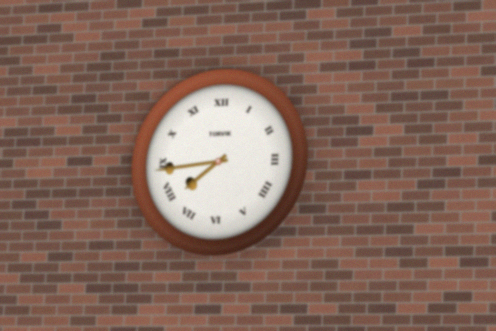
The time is {"hour": 7, "minute": 44}
